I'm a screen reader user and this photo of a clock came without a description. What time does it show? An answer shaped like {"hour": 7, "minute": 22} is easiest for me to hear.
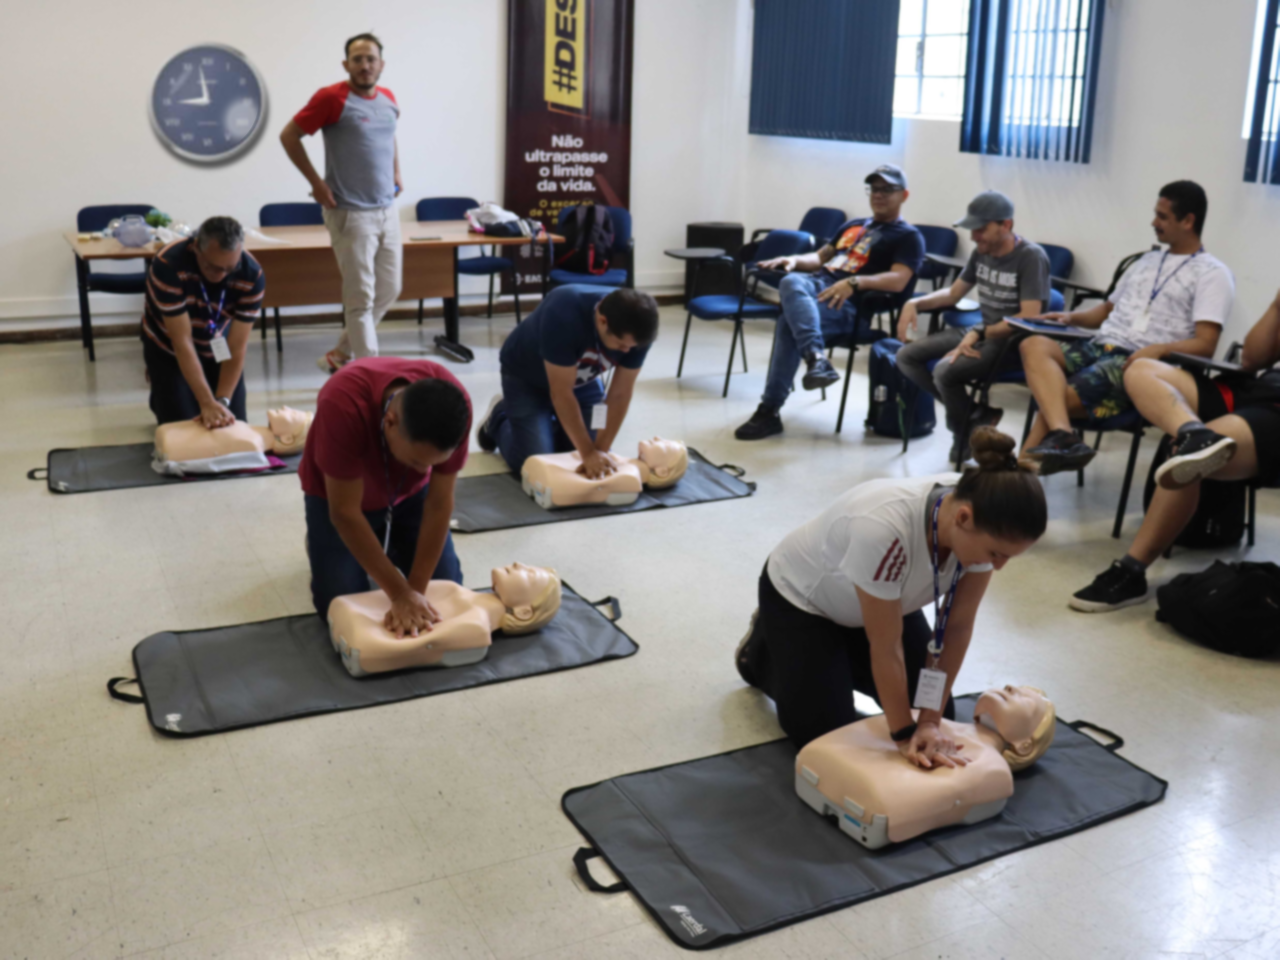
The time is {"hour": 8, "minute": 58}
